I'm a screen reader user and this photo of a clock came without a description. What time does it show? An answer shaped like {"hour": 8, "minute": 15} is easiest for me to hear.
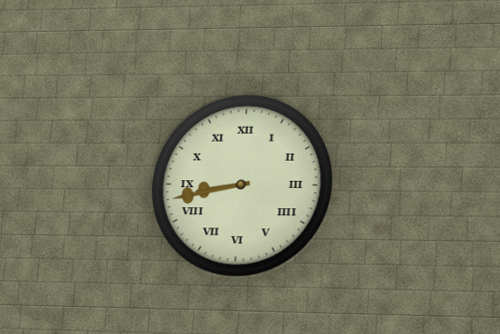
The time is {"hour": 8, "minute": 43}
